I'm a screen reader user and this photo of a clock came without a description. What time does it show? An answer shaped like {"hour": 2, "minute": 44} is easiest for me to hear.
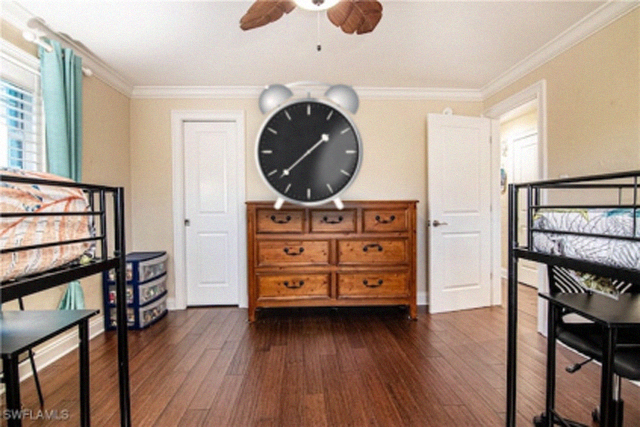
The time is {"hour": 1, "minute": 38}
